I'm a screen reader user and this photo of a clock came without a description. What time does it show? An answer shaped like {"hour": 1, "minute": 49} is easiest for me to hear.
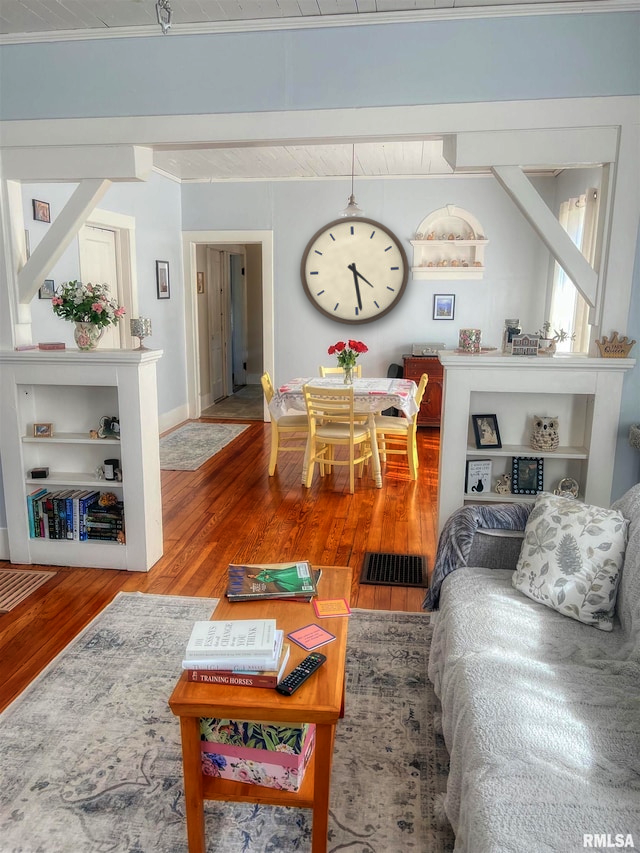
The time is {"hour": 4, "minute": 29}
